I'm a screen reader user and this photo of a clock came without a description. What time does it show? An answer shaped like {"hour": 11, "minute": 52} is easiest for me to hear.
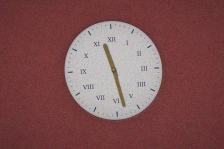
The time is {"hour": 11, "minute": 28}
